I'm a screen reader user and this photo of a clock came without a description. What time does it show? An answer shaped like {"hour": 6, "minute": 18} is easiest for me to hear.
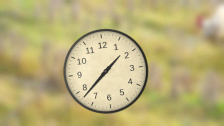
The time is {"hour": 1, "minute": 38}
